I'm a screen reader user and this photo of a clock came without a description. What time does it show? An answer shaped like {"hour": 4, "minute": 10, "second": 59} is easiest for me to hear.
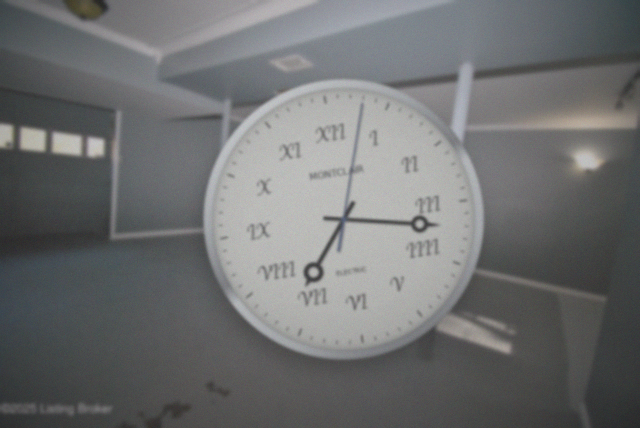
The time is {"hour": 7, "minute": 17, "second": 3}
